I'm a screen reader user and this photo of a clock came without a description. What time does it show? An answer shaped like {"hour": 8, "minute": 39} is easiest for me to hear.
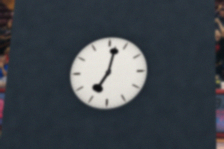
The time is {"hour": 7, "minute": 2}
